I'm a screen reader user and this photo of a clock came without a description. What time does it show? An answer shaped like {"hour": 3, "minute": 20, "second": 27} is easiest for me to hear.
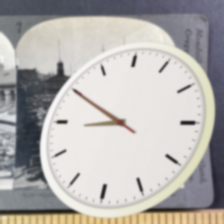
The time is {"hour": 8, "minute": 49, "second": 50}
